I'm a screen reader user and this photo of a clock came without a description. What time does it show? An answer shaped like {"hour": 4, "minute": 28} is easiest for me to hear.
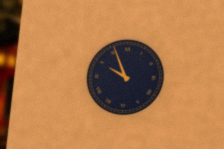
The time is {"hour": 9, "minute": 56}
